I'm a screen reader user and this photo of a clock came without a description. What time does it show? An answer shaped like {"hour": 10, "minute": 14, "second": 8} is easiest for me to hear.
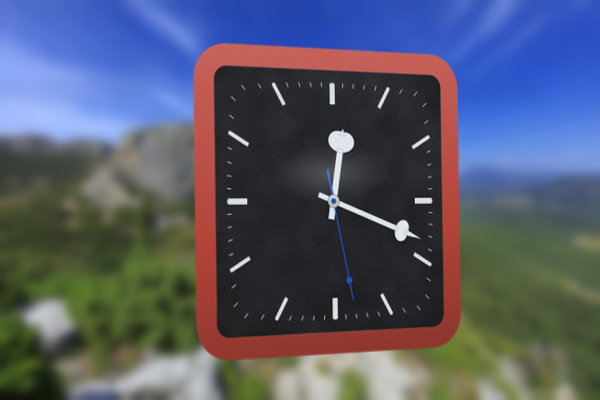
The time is {"hour": 12, "minute": 18, "second": 28}
